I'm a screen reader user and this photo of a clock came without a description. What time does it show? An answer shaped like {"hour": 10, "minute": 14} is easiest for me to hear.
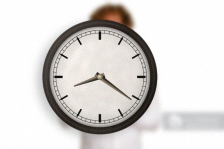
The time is {"hour": 8, "minute": 21}
